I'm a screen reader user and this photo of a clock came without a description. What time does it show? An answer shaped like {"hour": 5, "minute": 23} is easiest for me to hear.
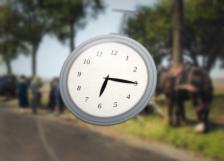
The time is {"hour": 6, "minute": 15}
